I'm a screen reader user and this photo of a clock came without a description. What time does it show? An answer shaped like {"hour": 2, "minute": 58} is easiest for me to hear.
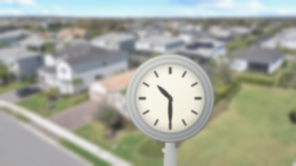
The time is {"hour": 10, "minute": 30}
